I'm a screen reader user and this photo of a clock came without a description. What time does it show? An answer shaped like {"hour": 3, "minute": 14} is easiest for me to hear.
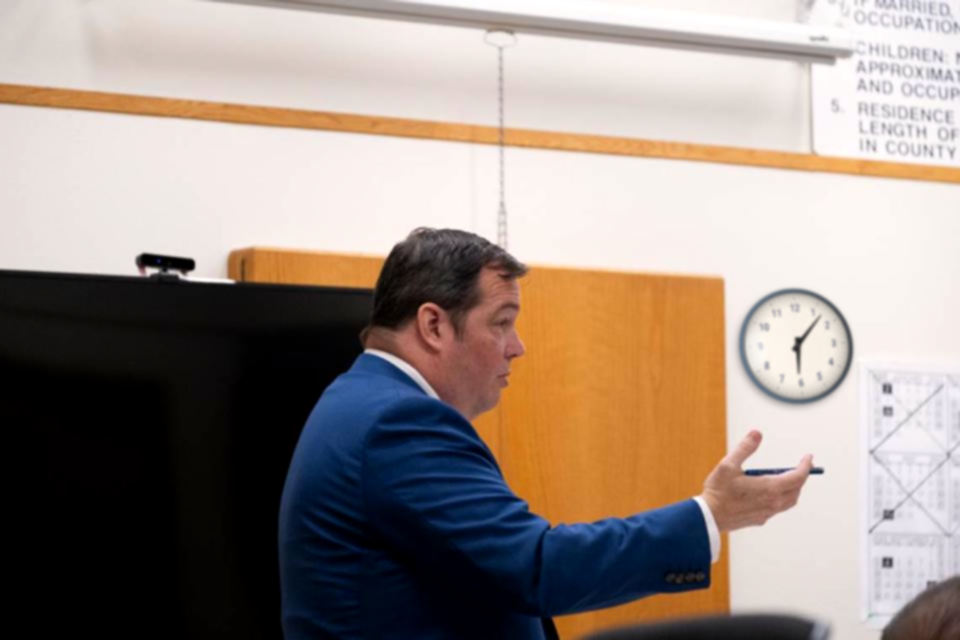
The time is {"hour": 6, "minute": 7}
